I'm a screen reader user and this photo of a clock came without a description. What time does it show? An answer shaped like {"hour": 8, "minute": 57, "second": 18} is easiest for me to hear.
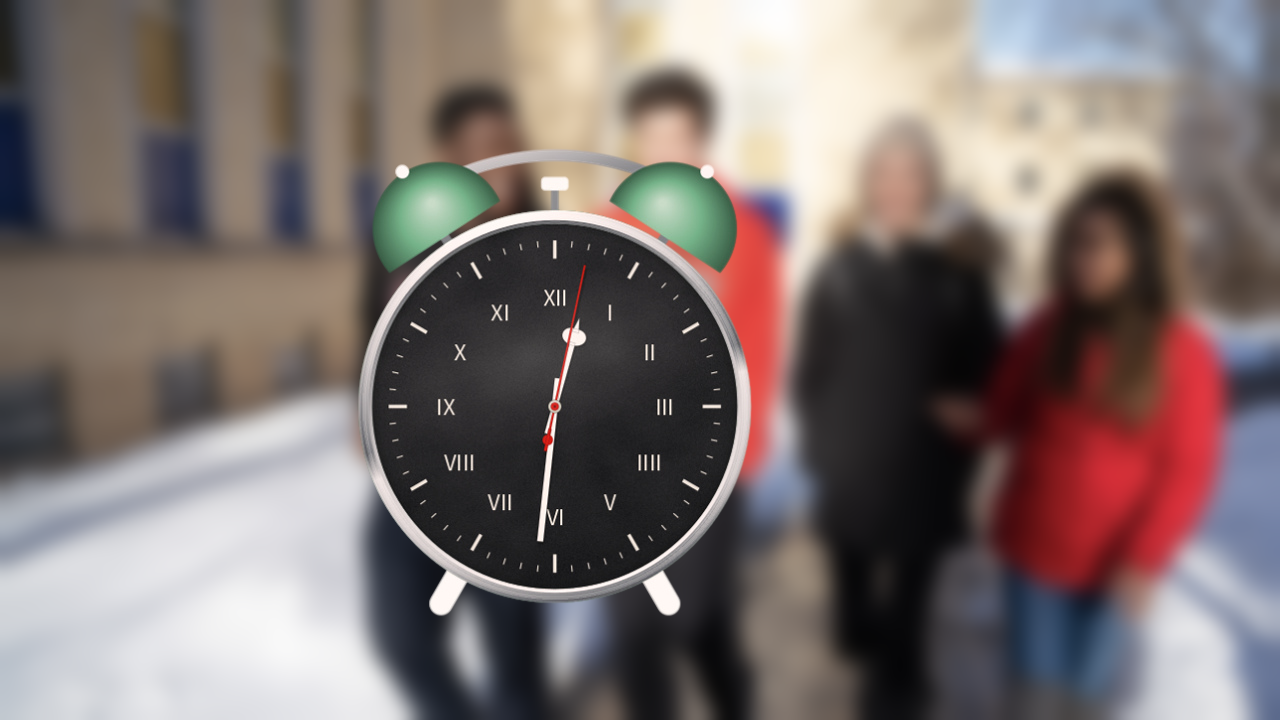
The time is {"hour": 12, "minute": 31, "second": 2}
